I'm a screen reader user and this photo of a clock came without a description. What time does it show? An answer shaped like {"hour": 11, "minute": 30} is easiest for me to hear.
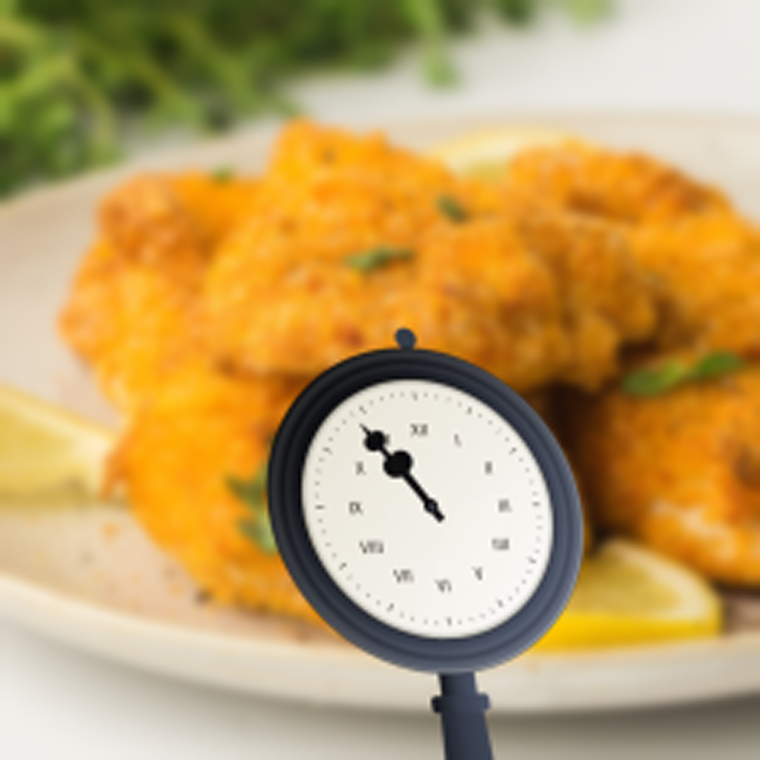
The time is {"hour": 10, "minute": 54}
